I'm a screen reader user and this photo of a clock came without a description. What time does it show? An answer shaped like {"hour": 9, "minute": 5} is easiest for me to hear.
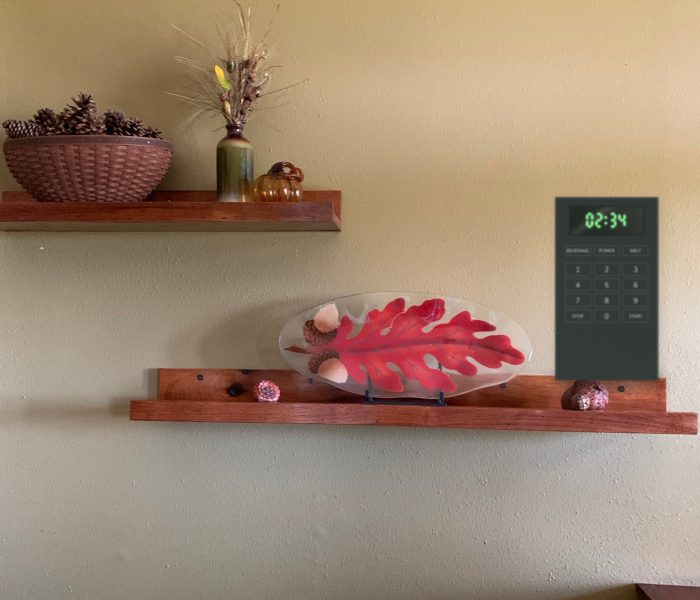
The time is {"hour": 2, "minute": 34}
